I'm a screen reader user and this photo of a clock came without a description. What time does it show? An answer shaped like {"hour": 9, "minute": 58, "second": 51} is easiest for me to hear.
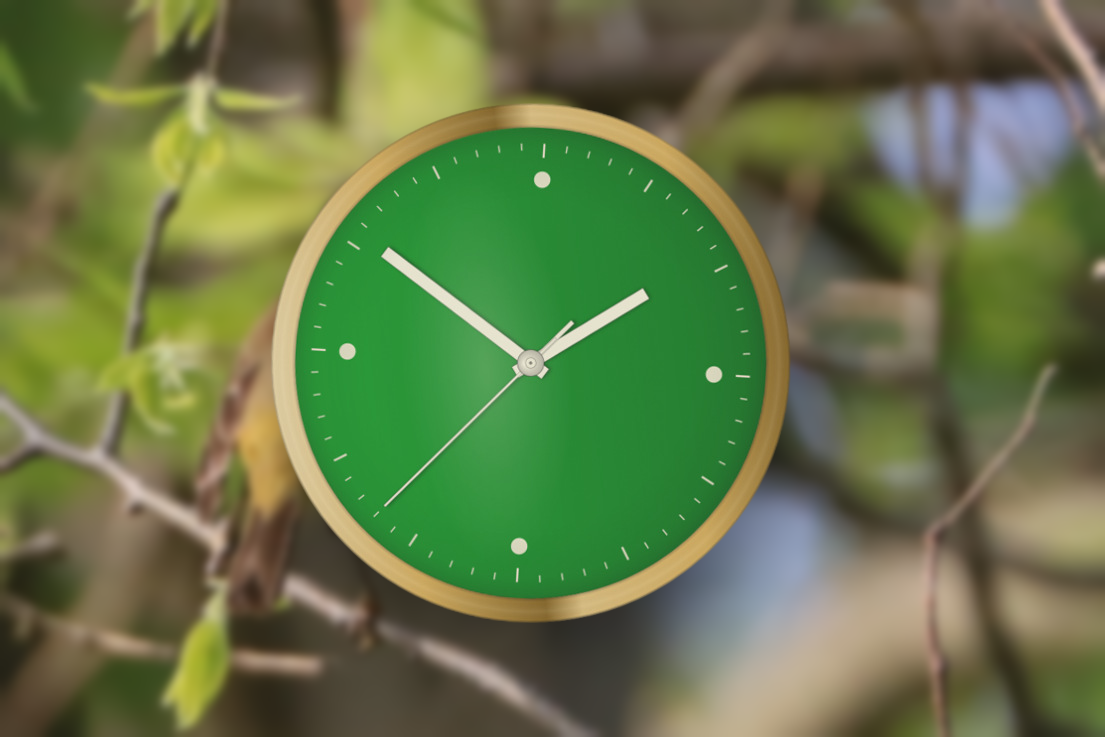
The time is {"hour": 1, "minute": 50, "second": 37}
